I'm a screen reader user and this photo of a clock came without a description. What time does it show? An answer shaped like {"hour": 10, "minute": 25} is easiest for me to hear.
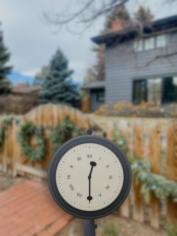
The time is {"hour": 12, "minute": 30}
